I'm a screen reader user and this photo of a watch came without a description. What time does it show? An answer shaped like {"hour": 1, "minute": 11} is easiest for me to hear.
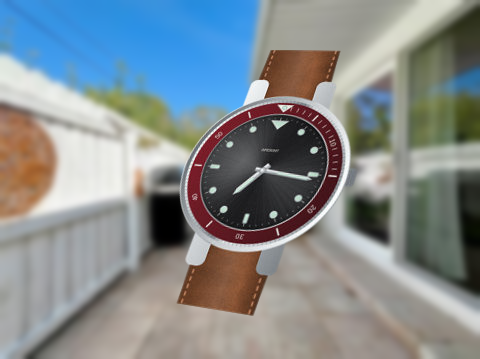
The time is {"hour": 7, "minute": 16}
